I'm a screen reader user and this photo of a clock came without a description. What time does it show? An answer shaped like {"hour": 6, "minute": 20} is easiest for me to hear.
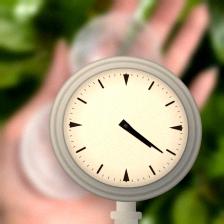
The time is {"hour": 4, "minute": 21}
